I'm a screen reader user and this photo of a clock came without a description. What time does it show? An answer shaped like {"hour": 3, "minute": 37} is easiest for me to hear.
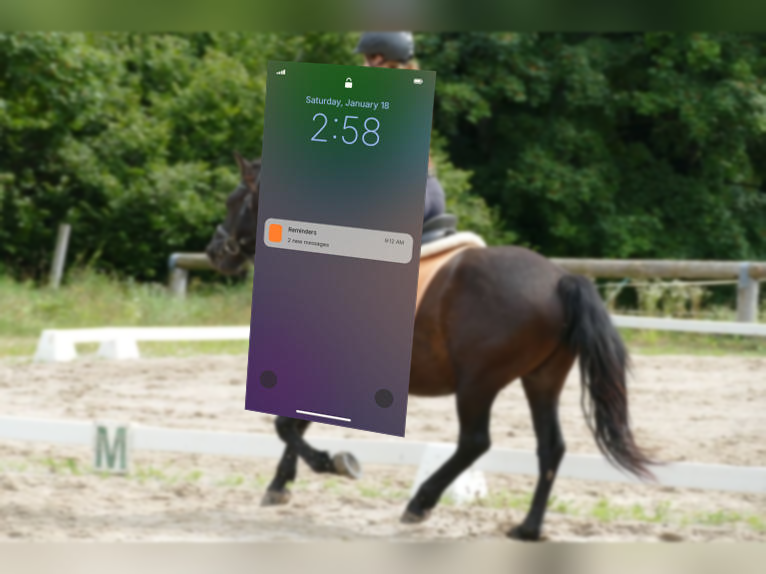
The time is {"hour": 2, "minute": 58}
